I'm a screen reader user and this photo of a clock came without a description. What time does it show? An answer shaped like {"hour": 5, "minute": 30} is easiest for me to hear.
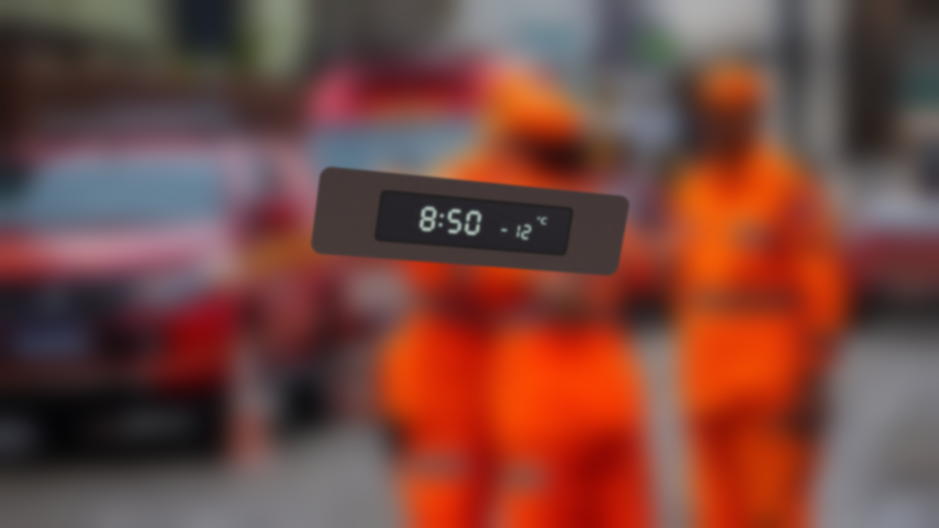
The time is {"hour": 8, "minute": 50}
